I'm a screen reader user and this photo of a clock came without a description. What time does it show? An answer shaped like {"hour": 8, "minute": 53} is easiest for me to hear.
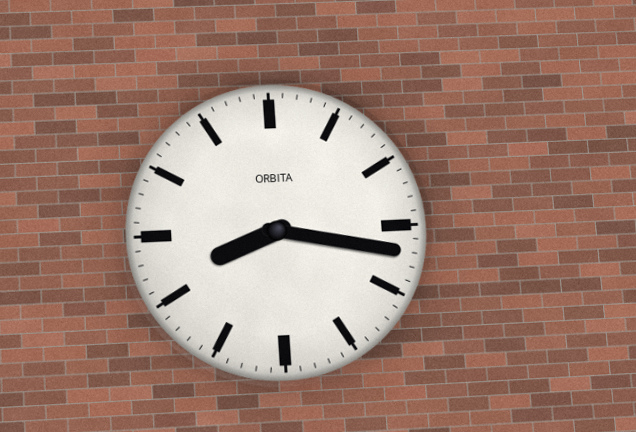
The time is {"hour": 8, "minute": 17}
